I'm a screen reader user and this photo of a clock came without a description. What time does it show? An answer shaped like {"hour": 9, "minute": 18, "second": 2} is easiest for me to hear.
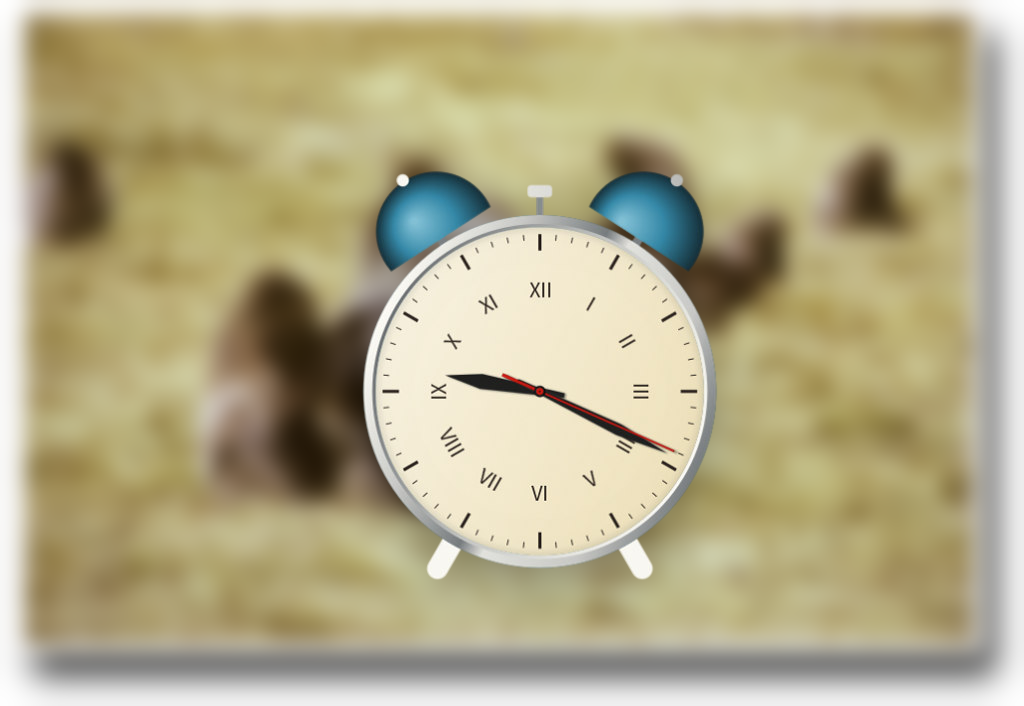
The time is {"hour": 9, "minute": 19, "second": 19}
